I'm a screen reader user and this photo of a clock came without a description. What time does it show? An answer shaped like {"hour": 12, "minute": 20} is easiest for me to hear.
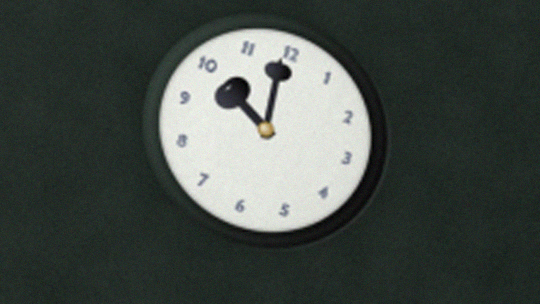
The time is {"hour": 9, "minute": 59}
